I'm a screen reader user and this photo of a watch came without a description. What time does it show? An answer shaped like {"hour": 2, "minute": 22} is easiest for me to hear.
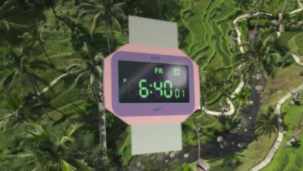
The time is {"hour": 6, "minute": 40}
